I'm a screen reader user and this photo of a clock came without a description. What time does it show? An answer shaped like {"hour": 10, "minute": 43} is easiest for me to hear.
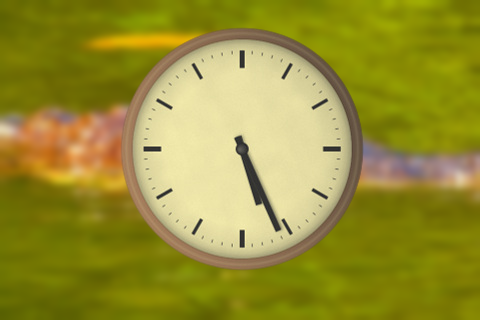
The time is {"hour": 5, "minute": 26}
